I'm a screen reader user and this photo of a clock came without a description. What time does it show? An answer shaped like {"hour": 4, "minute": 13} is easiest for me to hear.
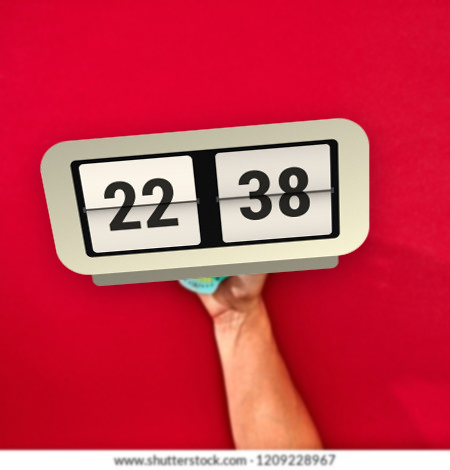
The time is {"hour": 22, "minute": 38}
